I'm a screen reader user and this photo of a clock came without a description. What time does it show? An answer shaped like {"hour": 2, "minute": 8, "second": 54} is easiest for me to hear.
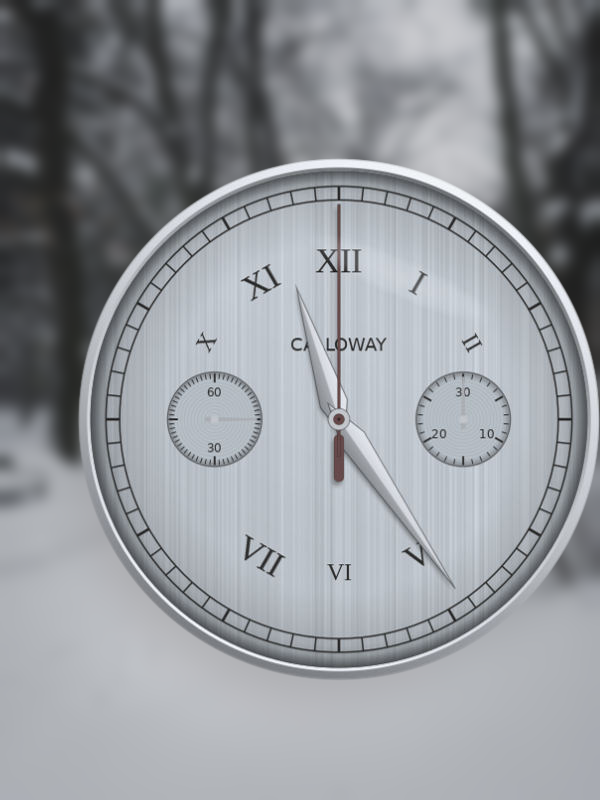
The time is {"hour": 11, "minute": 24, "second": 15}
